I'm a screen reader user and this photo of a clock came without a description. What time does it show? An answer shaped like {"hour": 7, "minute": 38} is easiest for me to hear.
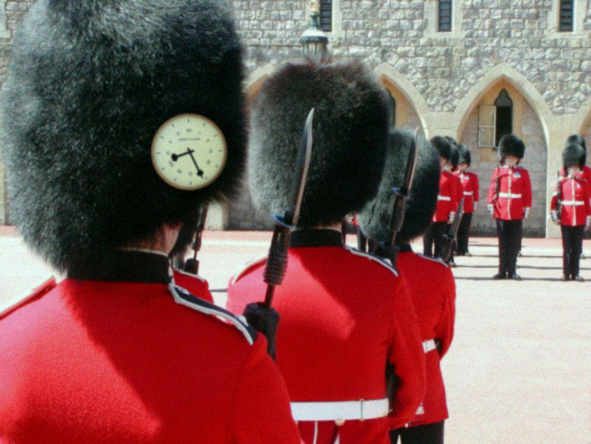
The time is {"hour": 8, "minute": 26}
